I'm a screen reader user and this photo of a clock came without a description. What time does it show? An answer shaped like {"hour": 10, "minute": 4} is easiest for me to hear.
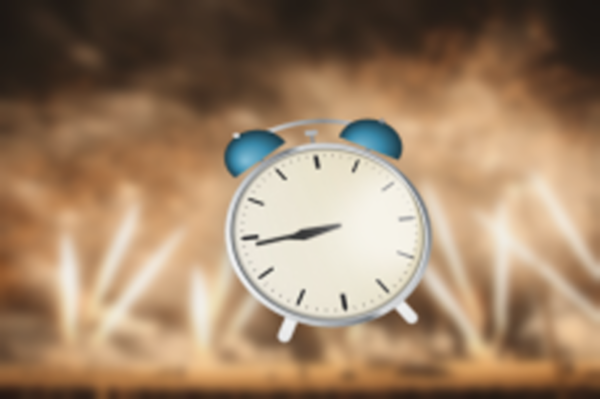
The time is {"hour": 8, "minute": 44}
